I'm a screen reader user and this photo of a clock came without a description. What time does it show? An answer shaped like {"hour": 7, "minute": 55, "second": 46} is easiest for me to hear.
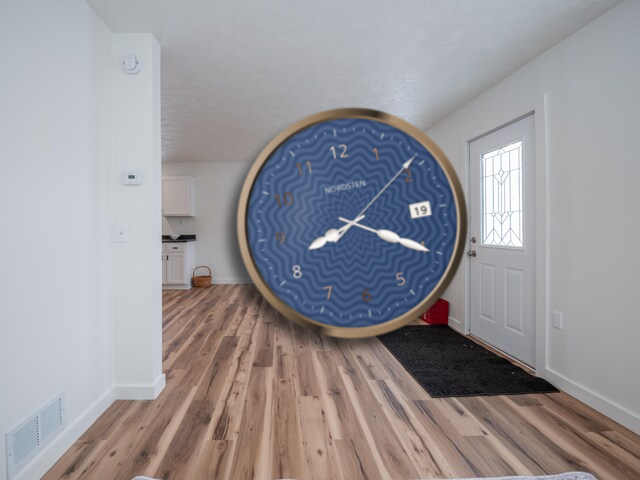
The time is {"hour": 8, "minute": 20, "second": 9}
